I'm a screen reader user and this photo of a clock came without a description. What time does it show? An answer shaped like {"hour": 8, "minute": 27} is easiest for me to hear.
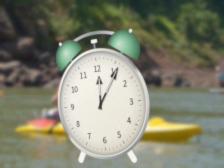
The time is {"hour": 12, "minute": 6}
